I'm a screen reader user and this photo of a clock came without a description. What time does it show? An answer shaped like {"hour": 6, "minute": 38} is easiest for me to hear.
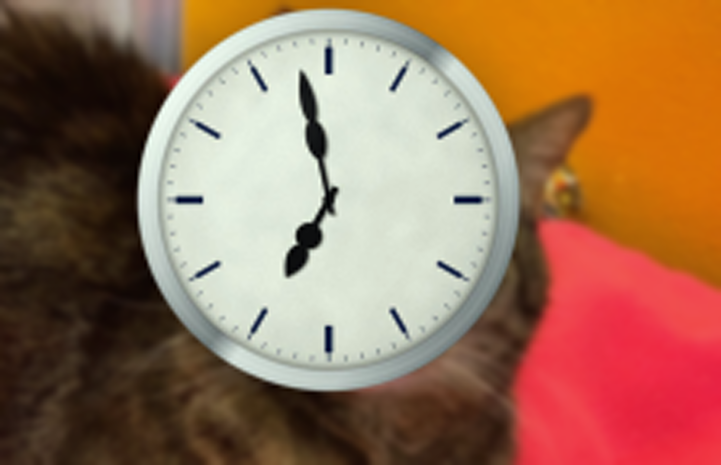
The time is {"hour": 6, "minute": 58}
